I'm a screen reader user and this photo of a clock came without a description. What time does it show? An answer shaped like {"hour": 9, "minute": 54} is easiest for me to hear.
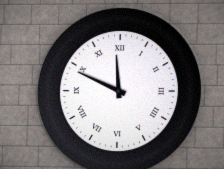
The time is {"hour": 11, "minute": 49}
